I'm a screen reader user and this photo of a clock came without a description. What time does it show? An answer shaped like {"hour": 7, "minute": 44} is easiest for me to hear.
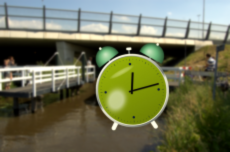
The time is {"hour": 12, "minute": 13}
